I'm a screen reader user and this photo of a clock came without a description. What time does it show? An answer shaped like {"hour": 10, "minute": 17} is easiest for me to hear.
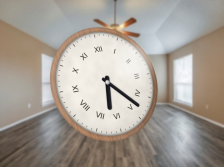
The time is {"hour": 6, "minute": 23}
